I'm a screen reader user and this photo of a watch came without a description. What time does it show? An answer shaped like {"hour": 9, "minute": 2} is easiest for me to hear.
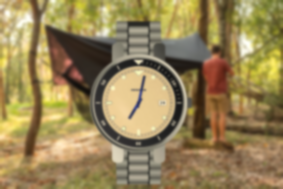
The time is {"hour": 7, "minute": 2}
